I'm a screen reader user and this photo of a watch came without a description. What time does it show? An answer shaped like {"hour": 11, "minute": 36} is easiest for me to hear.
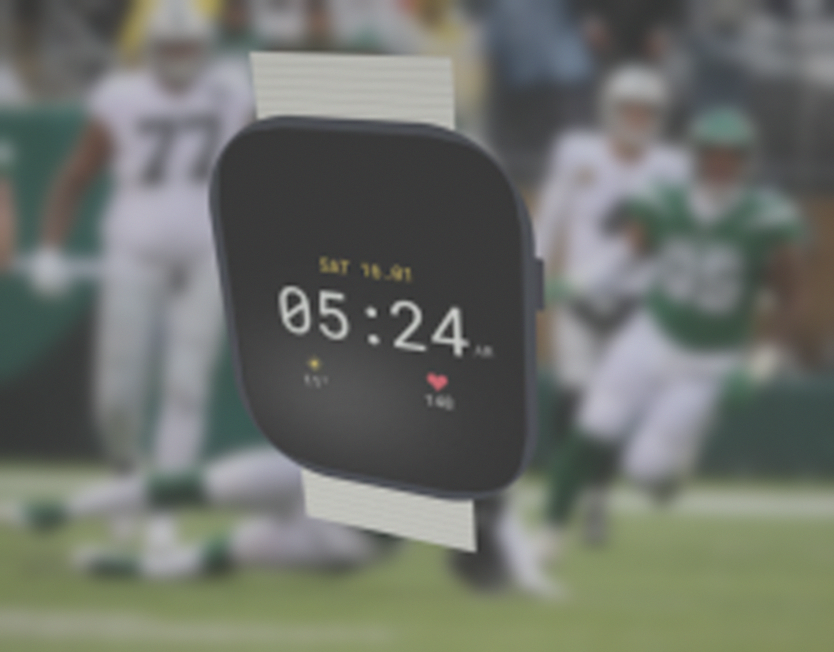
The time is {"hour": 5, "minute": 24}
